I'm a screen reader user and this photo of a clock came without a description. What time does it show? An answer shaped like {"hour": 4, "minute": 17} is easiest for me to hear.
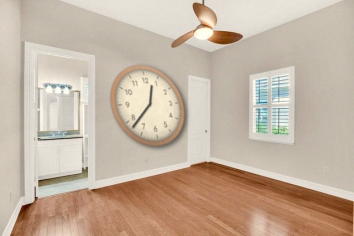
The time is {"hour": 12, "minute": 38}
